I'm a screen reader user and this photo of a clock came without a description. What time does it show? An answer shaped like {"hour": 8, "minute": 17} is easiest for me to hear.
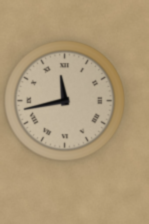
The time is {"hour": 11, "minute": 43}
